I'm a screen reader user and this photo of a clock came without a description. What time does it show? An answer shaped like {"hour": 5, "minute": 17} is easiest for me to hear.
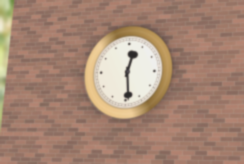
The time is {"hour": 12, "minute": 29}
